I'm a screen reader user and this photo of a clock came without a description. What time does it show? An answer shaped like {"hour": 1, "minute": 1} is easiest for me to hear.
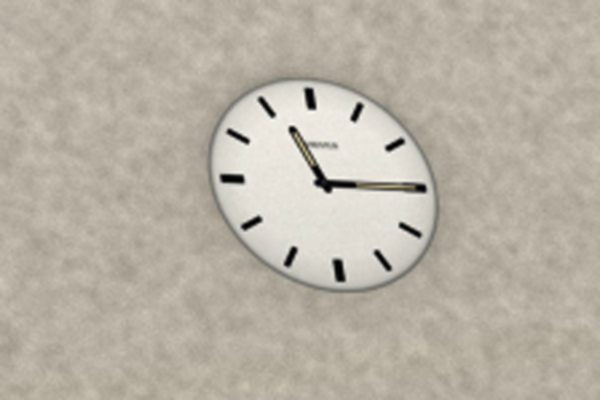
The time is {"hour": 11, "minute": 15}
